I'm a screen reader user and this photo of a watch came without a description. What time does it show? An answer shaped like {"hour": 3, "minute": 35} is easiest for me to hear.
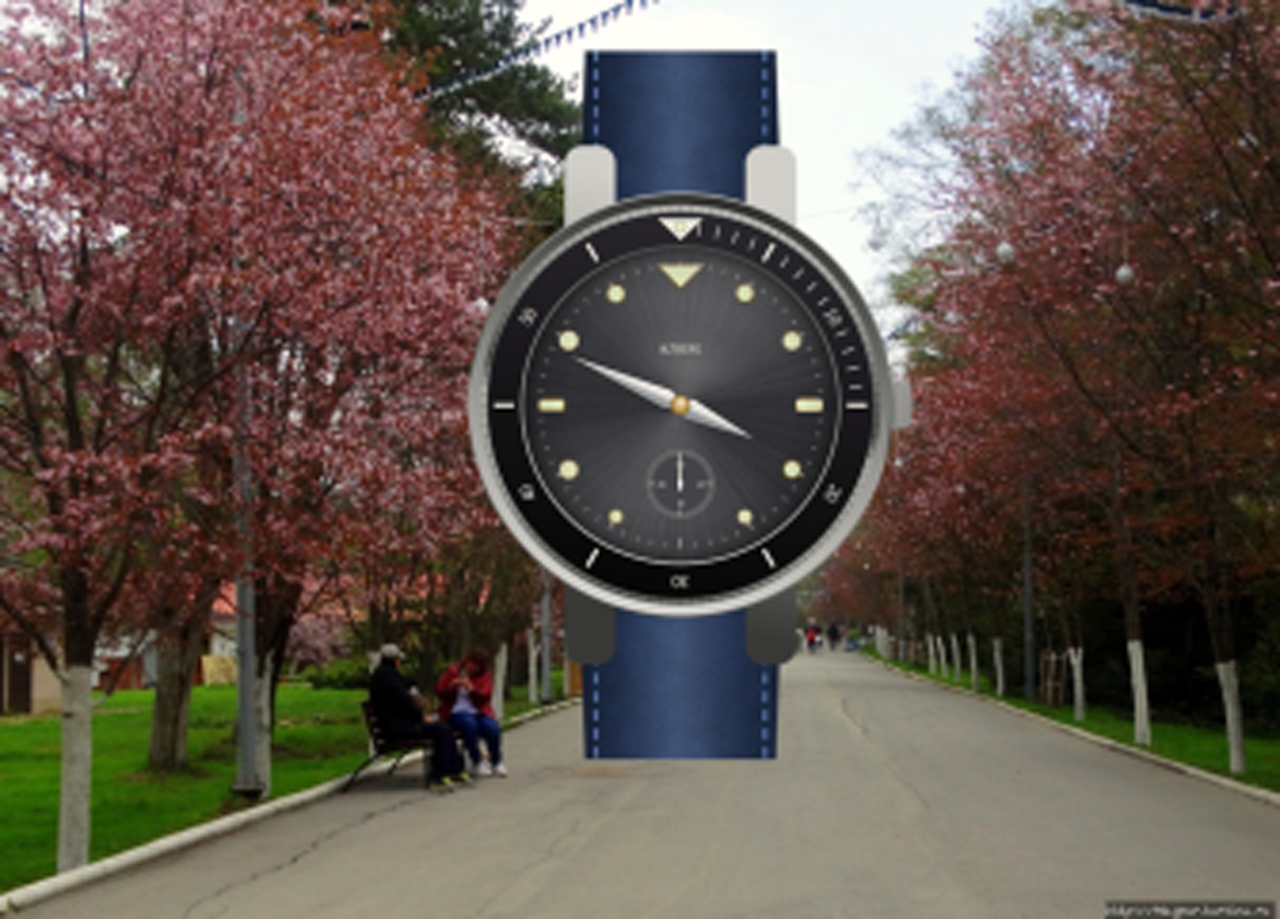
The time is {"hour": 3, "minute": 49}
